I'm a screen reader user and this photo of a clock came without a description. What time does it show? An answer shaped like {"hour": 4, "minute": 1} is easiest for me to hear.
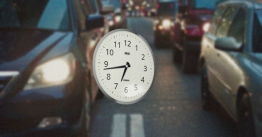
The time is {"hour": 6, "minute": 43}
